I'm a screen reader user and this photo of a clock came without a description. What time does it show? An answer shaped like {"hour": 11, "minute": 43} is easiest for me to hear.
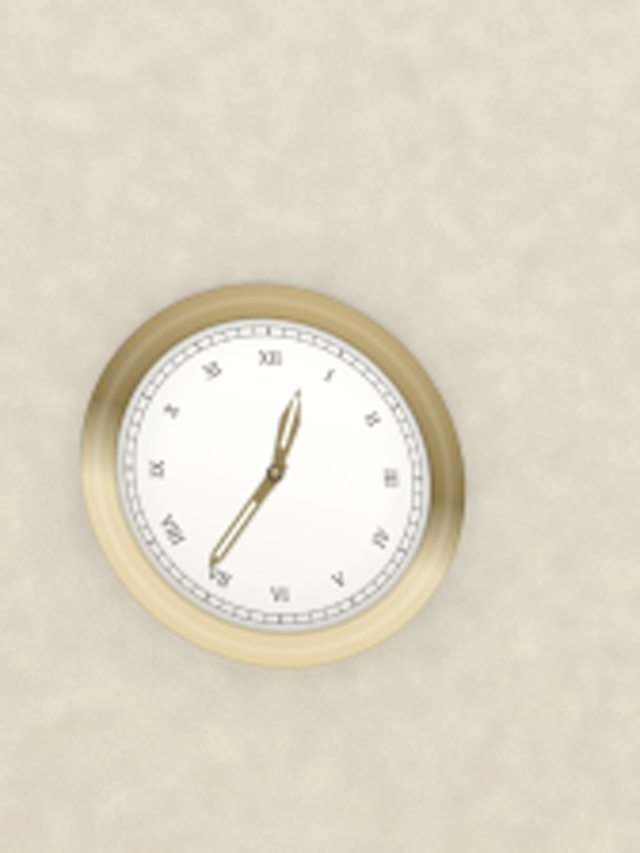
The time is {"hour": 12, "minute": 36}
